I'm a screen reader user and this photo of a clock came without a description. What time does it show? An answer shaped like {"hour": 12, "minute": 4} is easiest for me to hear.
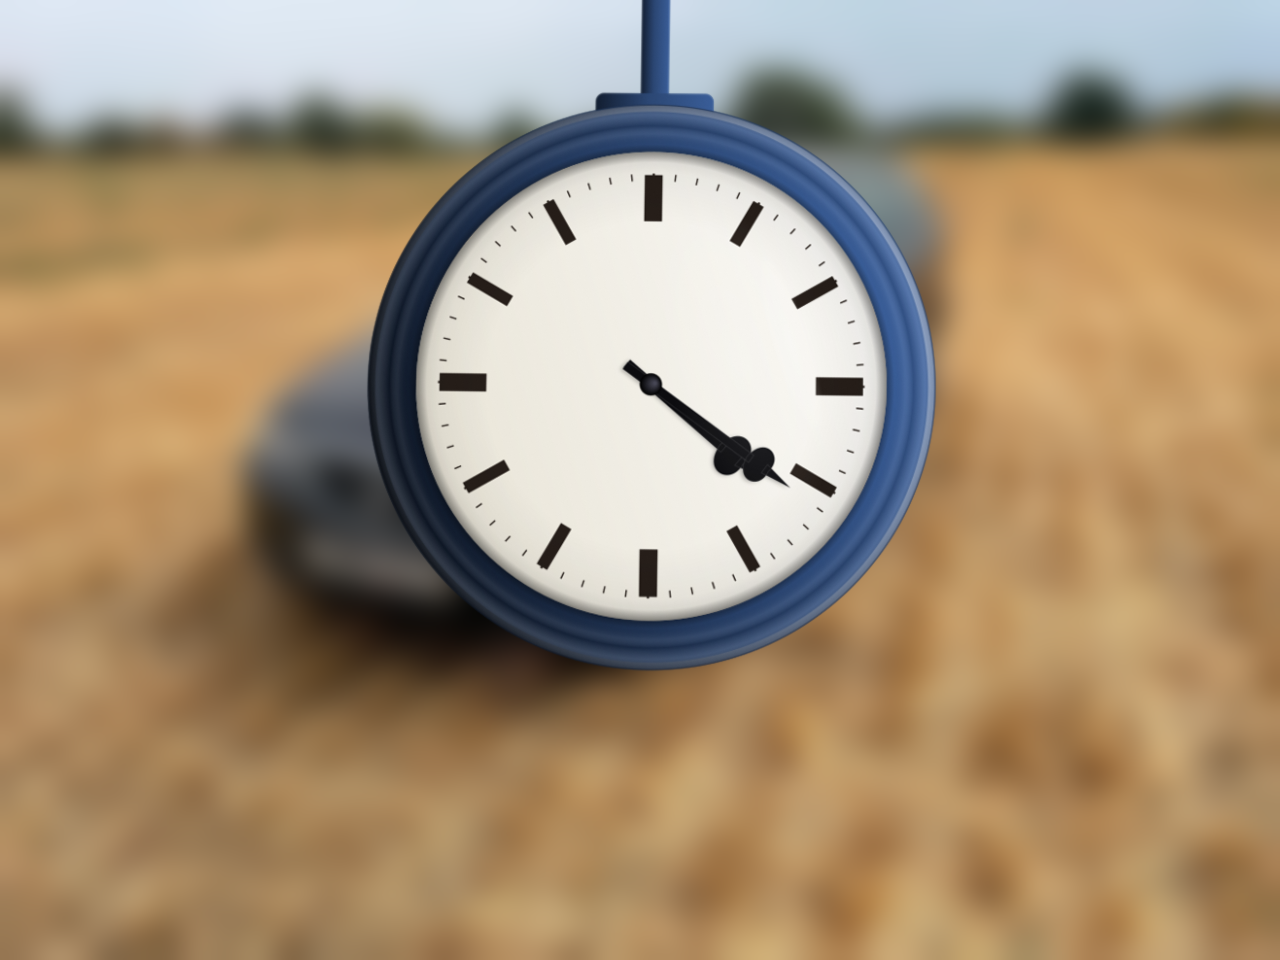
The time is {"hour": 4, "minute": 21}
